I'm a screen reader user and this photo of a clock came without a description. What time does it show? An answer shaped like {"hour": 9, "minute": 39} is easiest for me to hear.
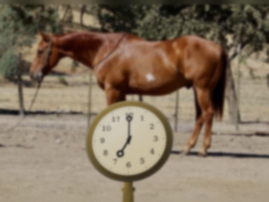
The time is {"hour": 7, "minute": 0}
